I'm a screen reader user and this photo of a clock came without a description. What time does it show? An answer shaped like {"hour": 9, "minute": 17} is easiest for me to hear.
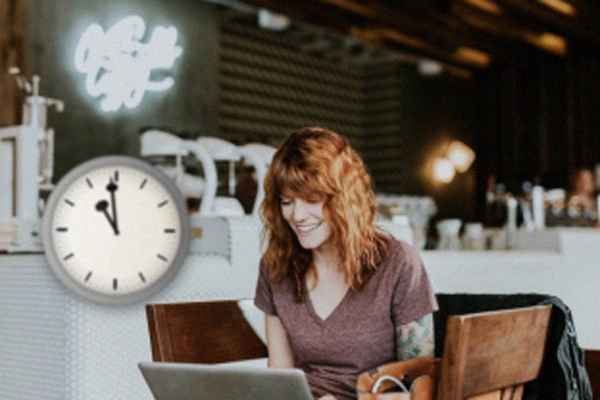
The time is {"hour": 10, "minute": 59}
